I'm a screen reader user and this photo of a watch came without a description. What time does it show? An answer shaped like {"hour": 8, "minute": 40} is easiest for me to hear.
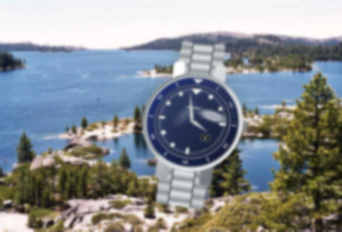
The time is {"hour": 3, "minute": 58}
